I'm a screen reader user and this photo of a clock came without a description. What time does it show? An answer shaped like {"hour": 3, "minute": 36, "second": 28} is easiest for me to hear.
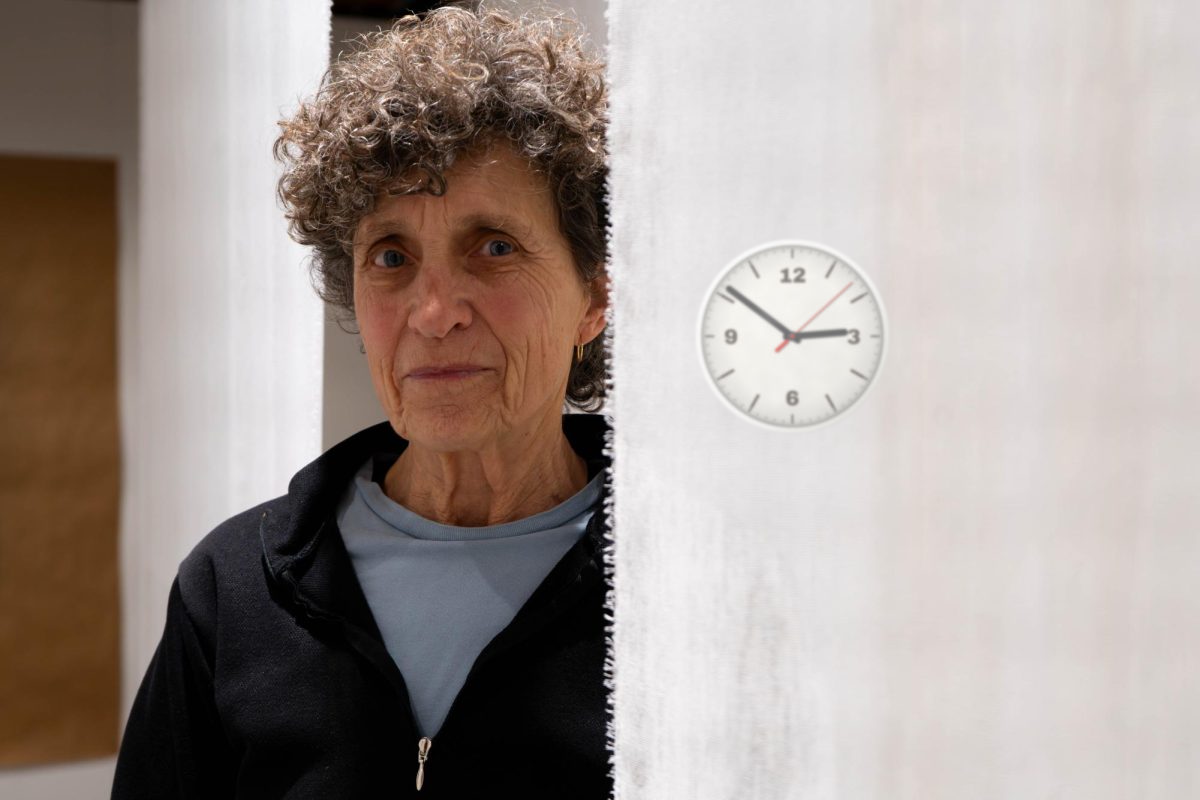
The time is {"hour": 2, "minute": 51, "second": 8}
